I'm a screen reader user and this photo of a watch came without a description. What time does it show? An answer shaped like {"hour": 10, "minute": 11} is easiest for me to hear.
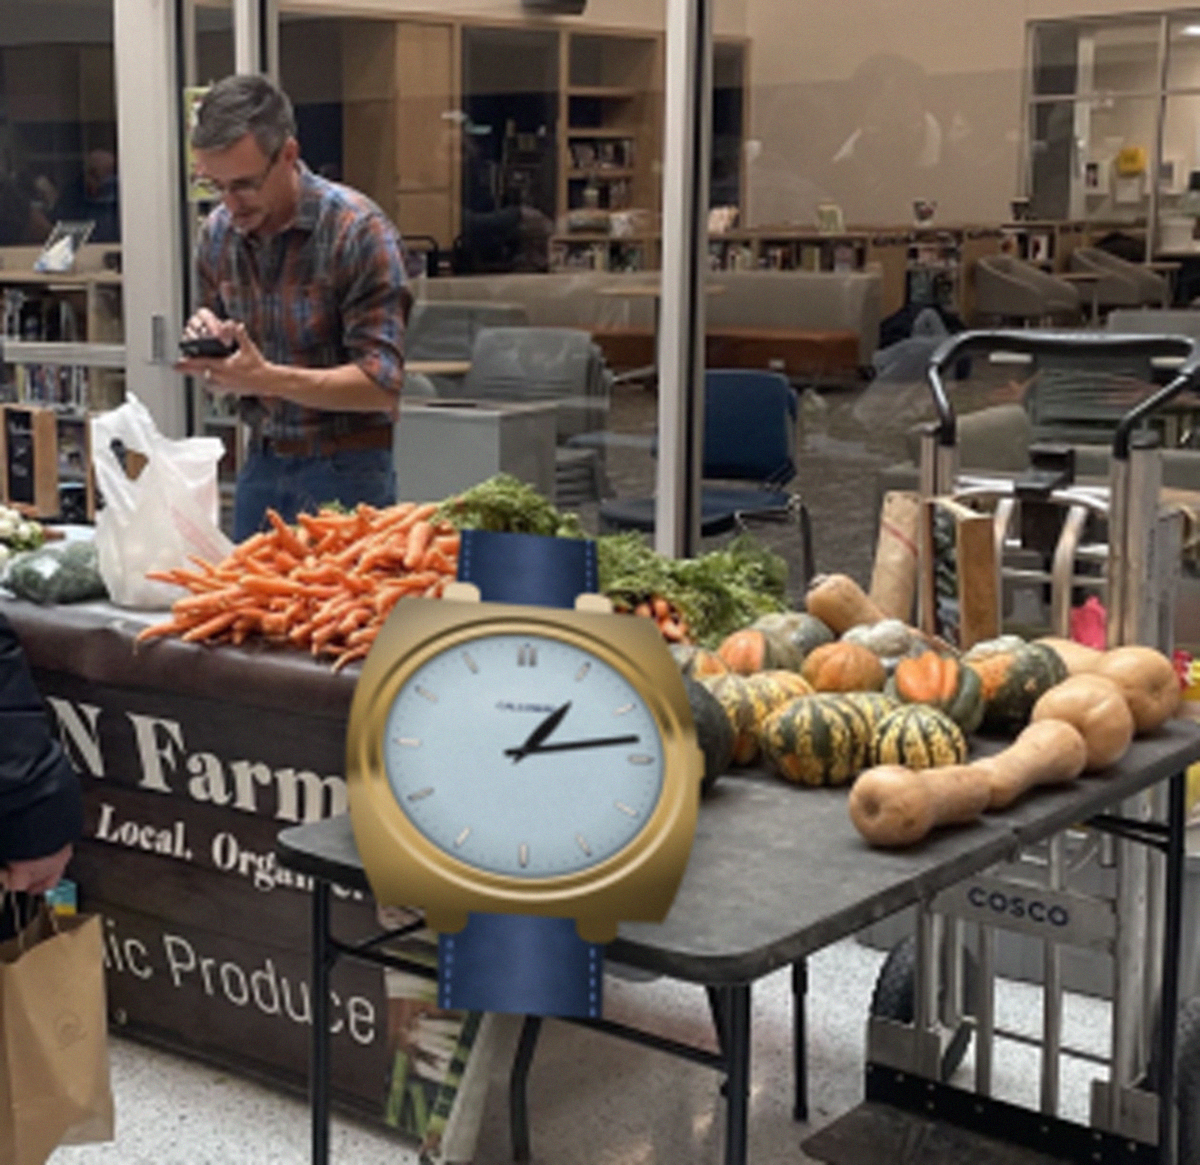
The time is {"hour": 1, "minute": 13}
